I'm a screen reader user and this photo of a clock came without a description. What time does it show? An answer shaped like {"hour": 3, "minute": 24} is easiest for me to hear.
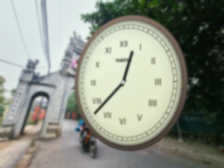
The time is {"hour": 12, "minute": 38}
